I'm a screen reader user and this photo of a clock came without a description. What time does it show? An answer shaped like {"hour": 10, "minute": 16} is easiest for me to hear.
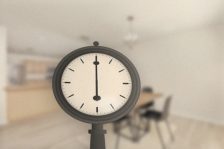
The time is {"hour": 6, "minute": 0}
